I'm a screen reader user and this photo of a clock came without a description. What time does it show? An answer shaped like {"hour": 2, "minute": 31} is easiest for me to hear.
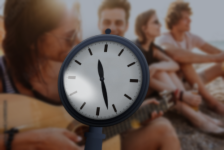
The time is {"hour": 11, "minute": 27}
